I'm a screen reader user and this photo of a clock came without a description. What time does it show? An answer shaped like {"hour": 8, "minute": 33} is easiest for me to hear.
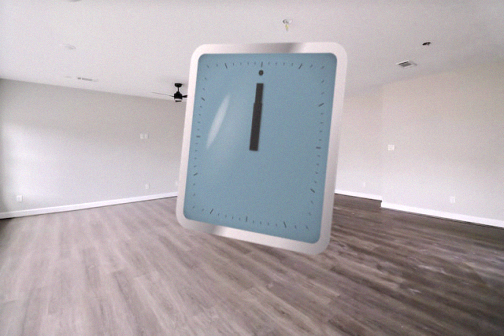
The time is {"hour": 12, "minute": 0}
